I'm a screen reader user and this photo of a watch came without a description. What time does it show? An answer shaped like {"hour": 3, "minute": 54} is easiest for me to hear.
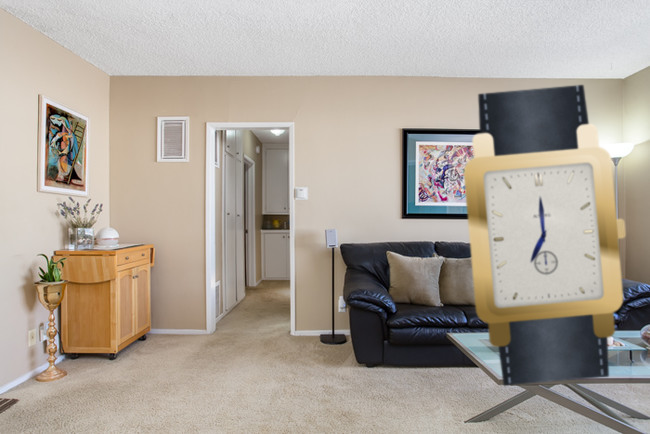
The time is {"hour": 7, "minute": 0}
